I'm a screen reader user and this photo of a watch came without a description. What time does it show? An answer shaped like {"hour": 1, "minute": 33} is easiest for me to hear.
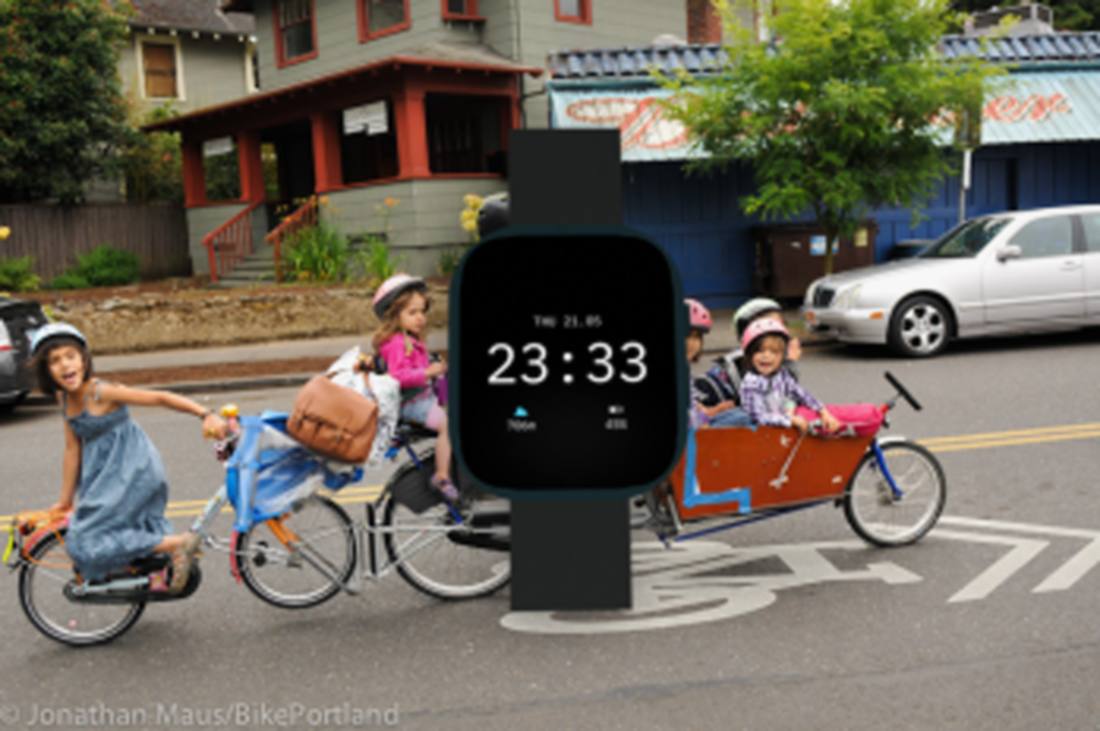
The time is {"hour": 23, "minute": 33}
